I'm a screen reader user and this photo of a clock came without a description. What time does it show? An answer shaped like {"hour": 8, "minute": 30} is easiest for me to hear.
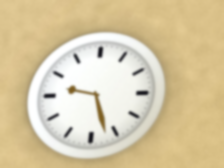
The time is {"hour": 9, "minute": 27}
